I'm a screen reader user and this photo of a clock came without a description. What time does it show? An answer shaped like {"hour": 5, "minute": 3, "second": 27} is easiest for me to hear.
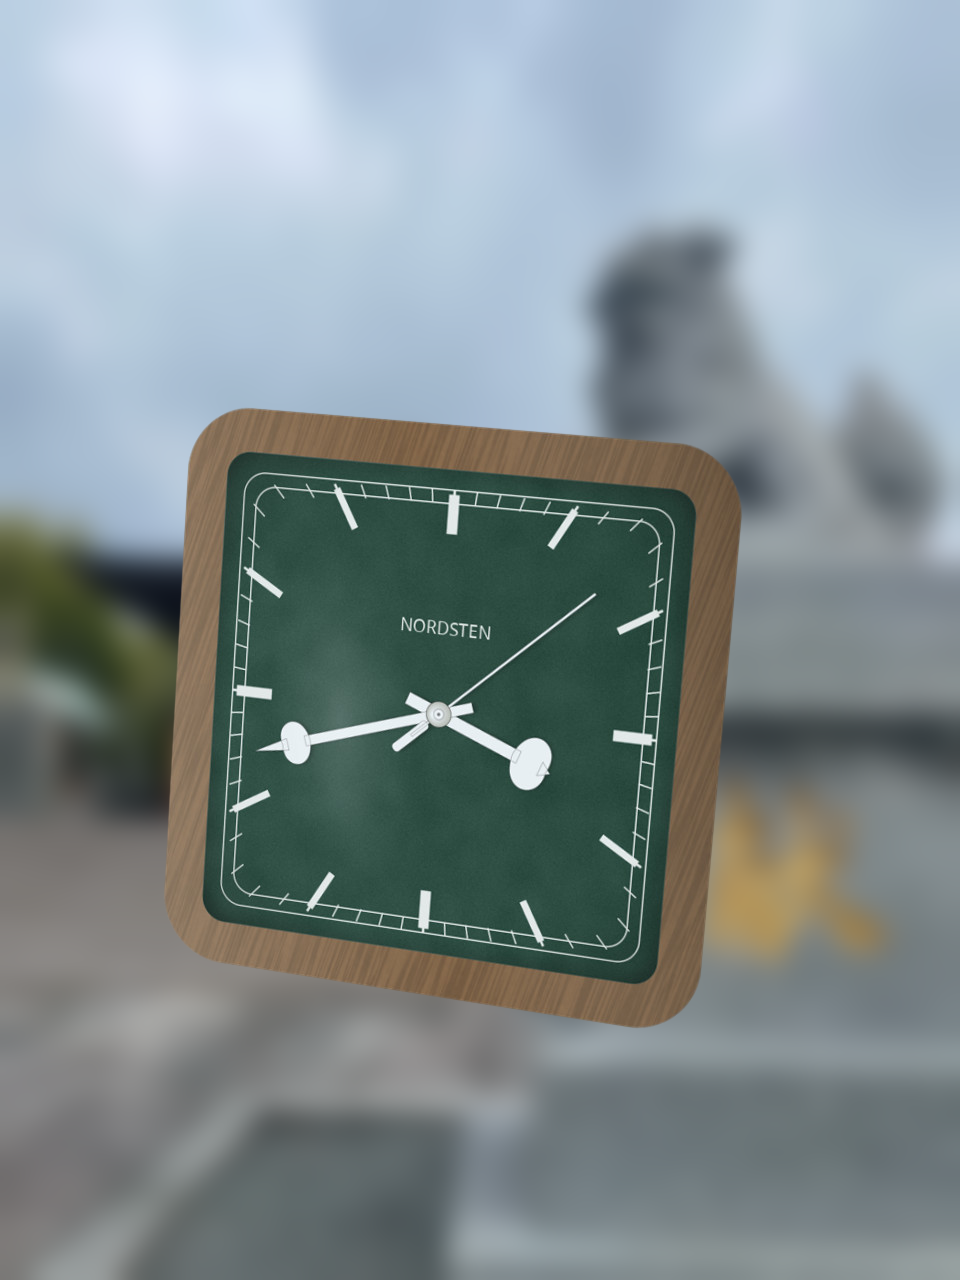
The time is {"hour": 3, "minute": 42, "second": 8}
